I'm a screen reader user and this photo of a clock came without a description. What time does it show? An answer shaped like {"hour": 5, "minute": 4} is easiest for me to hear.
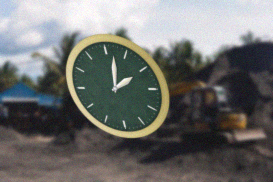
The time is {"hour": 2, "minute": 2}
